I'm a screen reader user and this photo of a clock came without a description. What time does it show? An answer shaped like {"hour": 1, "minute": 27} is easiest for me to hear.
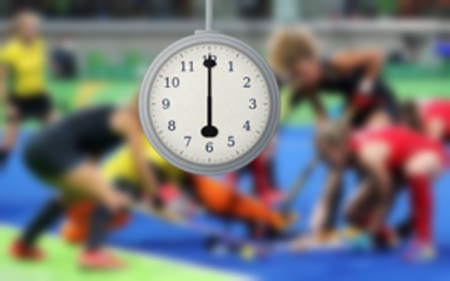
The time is {"hour": 6, "minute": 0}
